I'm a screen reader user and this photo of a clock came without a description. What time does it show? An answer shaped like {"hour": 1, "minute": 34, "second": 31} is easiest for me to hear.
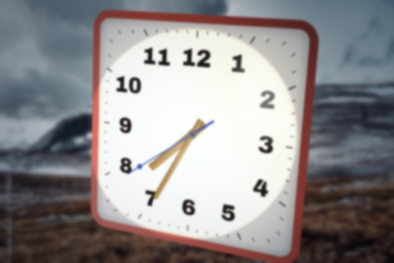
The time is {"hour": 7, "minute": 34, "second": 39}
